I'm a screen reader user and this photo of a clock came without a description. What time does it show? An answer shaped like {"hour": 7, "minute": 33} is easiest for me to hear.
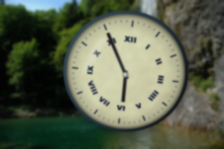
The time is {"hour": 5, "minute": 55}
